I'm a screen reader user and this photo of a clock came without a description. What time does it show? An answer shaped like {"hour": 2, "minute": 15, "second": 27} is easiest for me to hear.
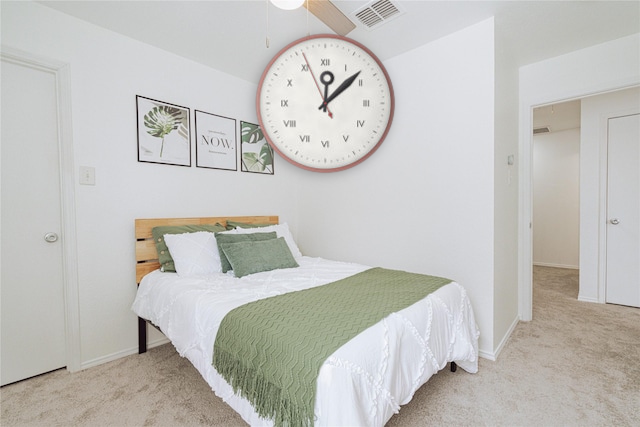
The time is {"hour": 12, "minute": 7, "second": 56}
